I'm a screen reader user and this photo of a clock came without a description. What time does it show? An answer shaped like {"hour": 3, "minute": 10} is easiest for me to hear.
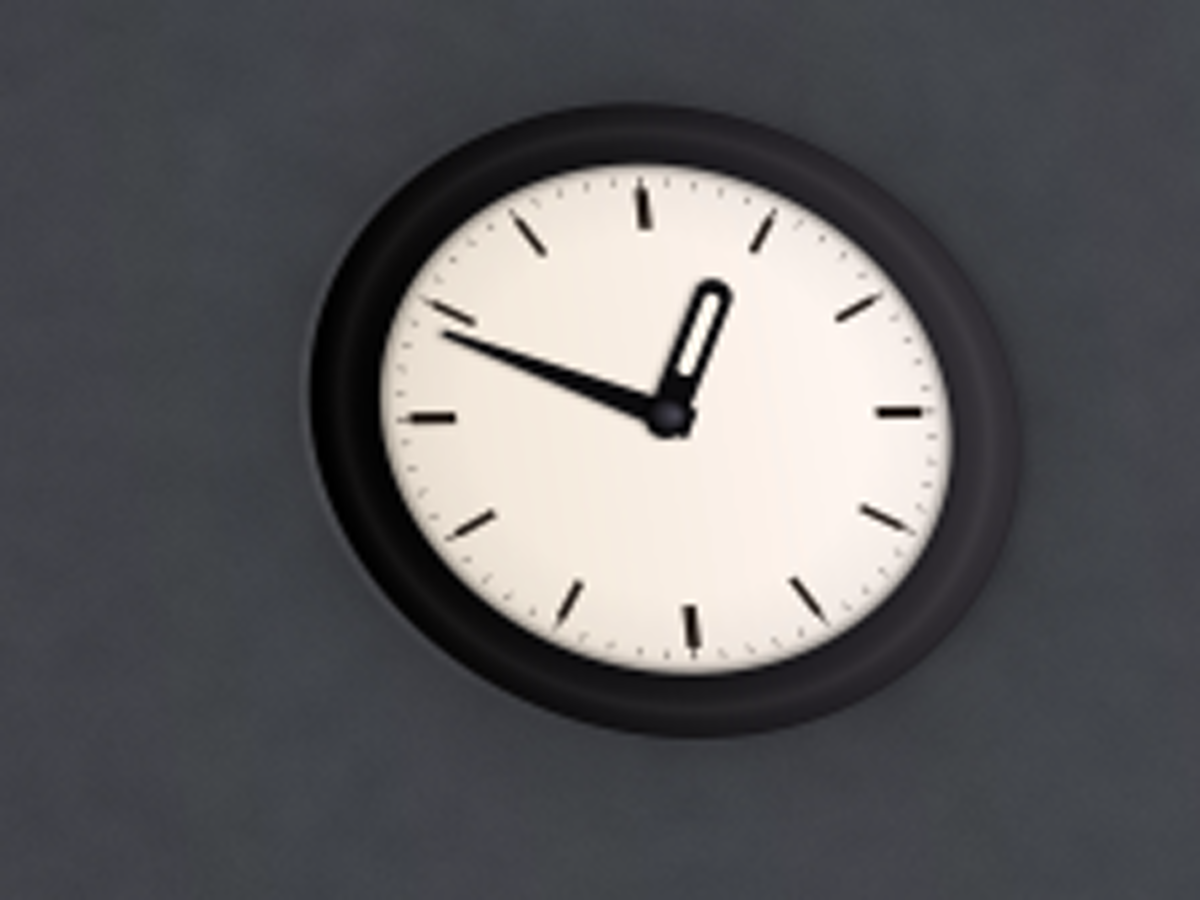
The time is {"hour": 12, "minute": 49}
